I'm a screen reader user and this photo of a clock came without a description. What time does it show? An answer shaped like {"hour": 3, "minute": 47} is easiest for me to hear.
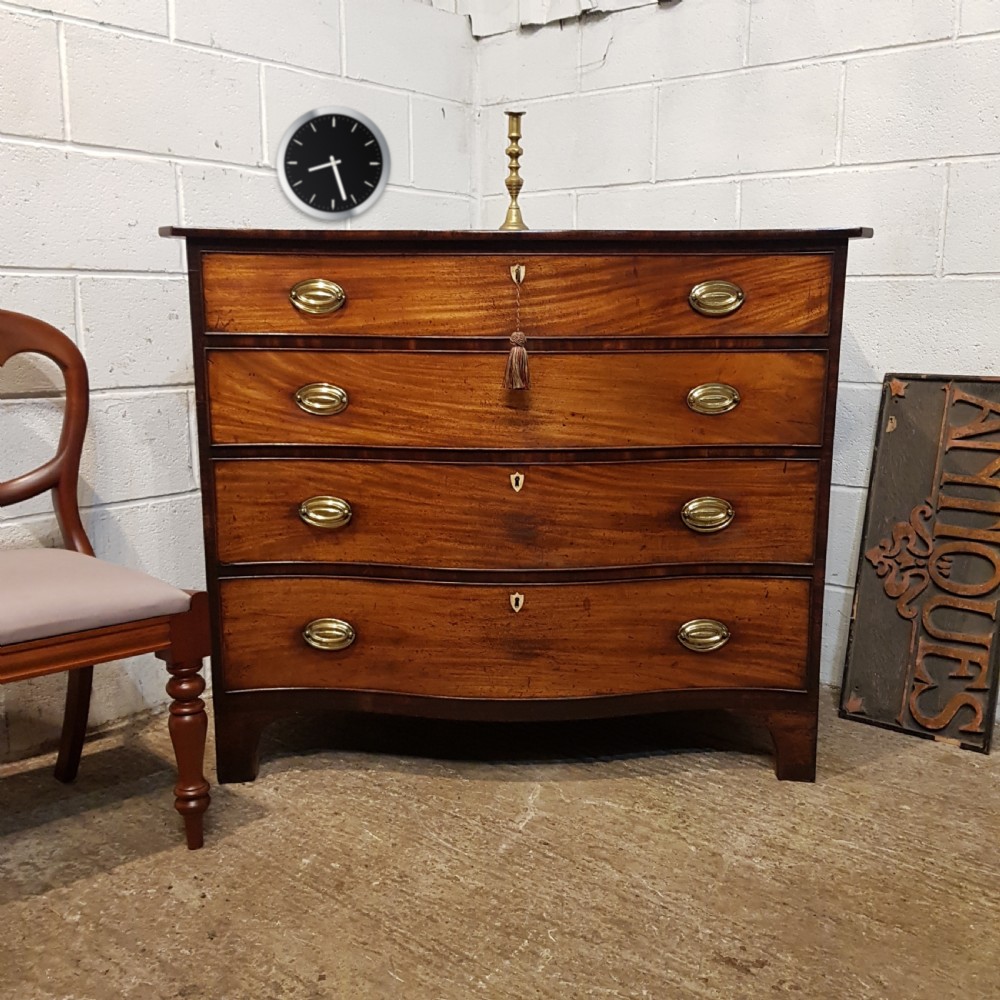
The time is {"hour": 8, "minute": 27}
